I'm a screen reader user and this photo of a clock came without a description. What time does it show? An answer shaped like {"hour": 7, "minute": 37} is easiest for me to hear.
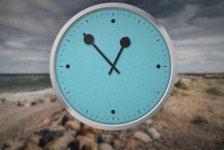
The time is {"hour": 12, "minute": 53}
